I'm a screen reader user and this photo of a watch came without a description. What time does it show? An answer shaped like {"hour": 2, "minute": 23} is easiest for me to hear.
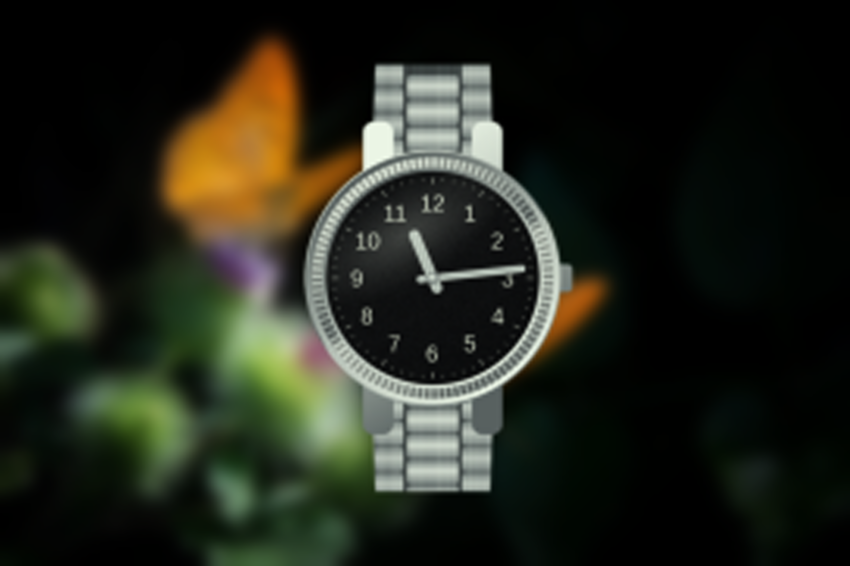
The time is {"hour": 11, "minute": 14}
